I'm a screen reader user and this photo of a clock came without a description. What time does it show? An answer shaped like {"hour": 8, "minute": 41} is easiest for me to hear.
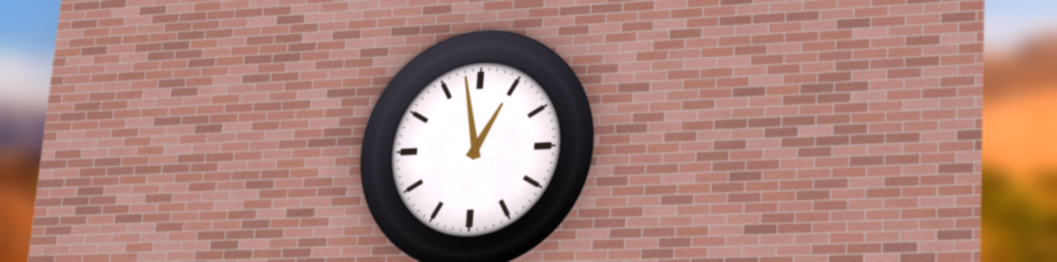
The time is {"hour": 12, "minute": 58}
